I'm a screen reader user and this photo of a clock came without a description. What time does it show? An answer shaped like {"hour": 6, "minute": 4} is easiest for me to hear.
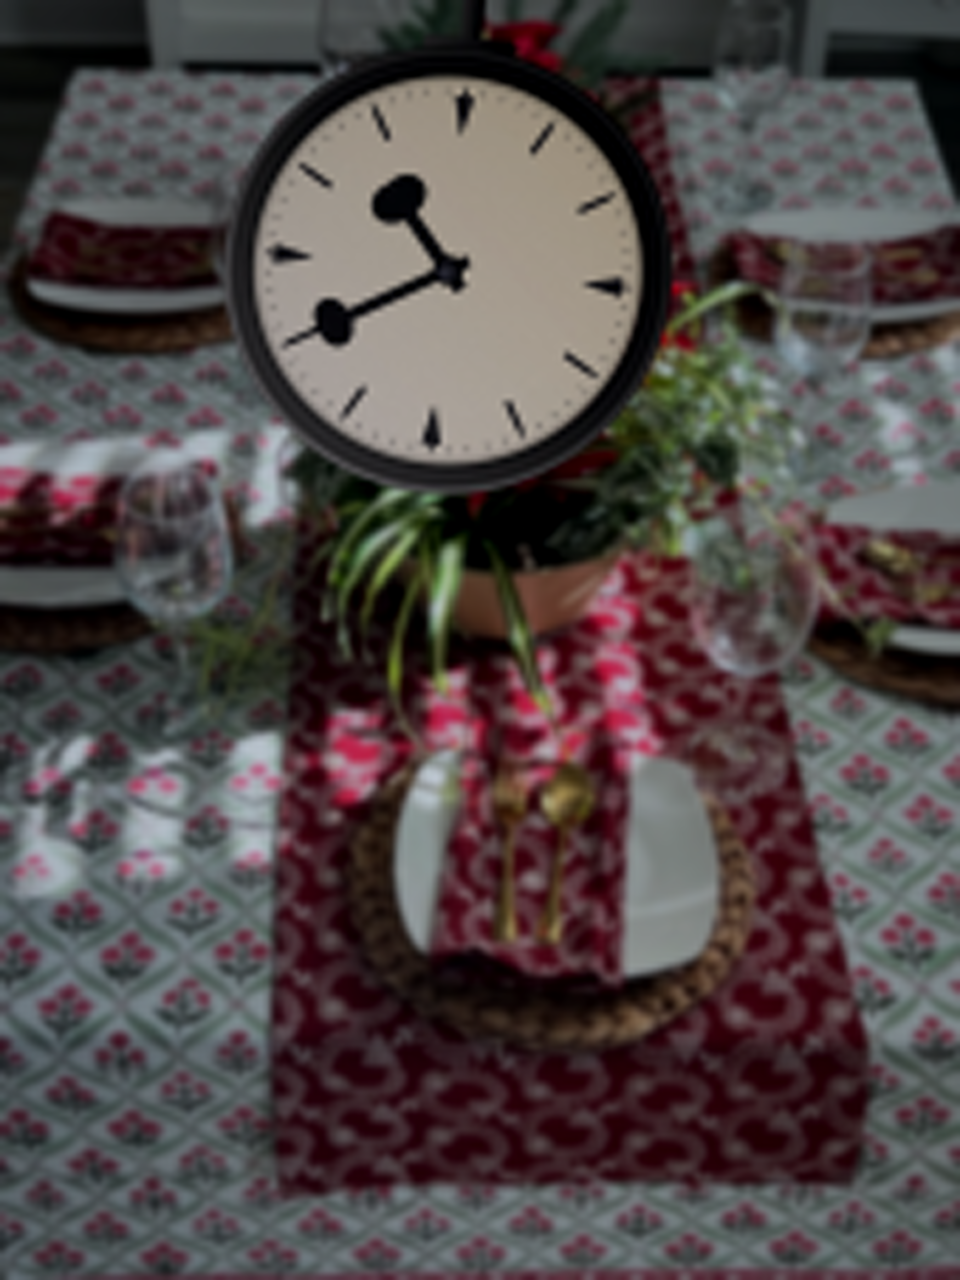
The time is {"hour": 10, "minute": 40}
